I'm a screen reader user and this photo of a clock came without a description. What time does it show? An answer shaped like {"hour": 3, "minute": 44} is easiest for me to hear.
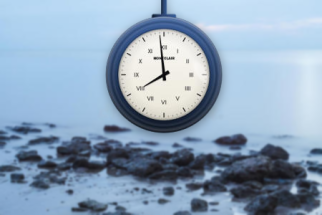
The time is {"hour": 7, "minute": 59}
